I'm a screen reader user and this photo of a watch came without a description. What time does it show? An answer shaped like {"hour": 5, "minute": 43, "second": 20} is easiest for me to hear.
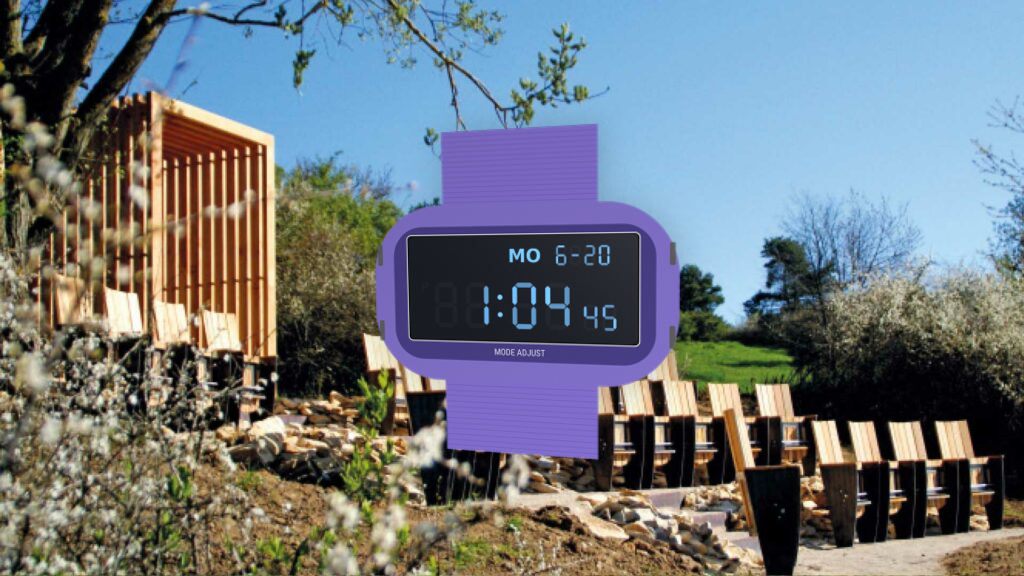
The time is {"hour": 1, "minute": 4, "second": 45}
